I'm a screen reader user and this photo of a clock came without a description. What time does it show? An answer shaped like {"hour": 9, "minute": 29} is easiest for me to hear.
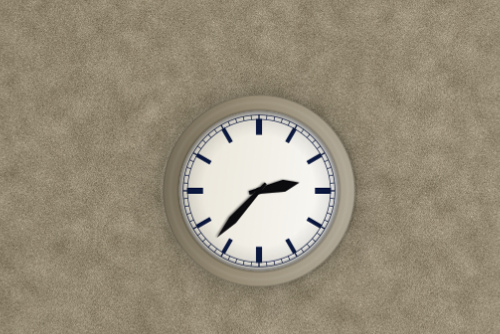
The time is {"hour": 2, "minute": 37}
